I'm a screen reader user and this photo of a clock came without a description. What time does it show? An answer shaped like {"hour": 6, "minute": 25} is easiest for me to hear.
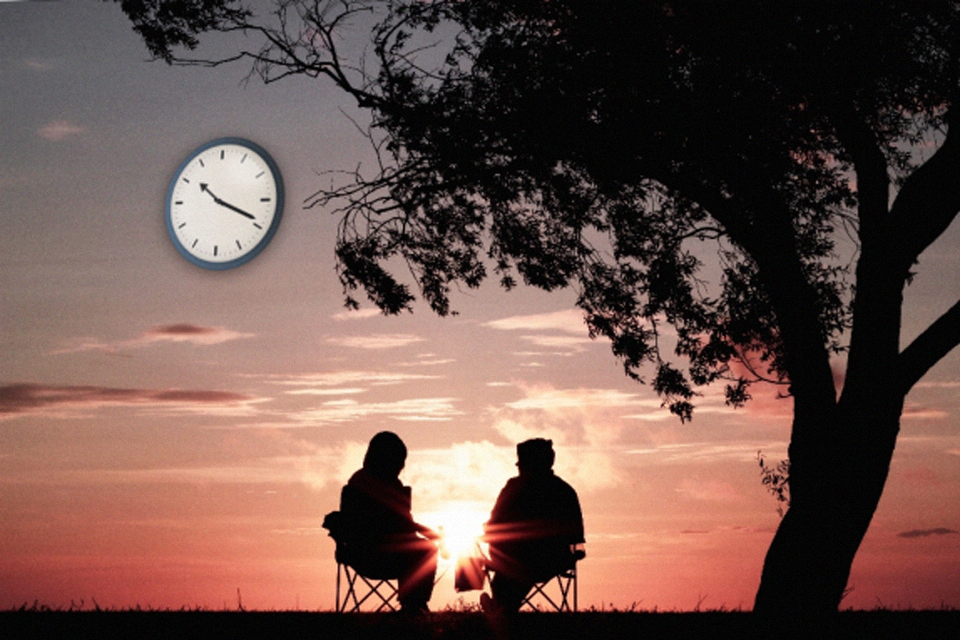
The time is {"hour": 10, "minute": 19}
